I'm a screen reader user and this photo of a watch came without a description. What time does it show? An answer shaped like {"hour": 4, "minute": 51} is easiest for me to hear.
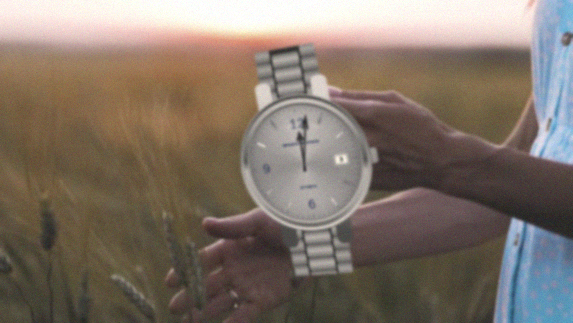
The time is {"hour": 12, "minute": 2}
